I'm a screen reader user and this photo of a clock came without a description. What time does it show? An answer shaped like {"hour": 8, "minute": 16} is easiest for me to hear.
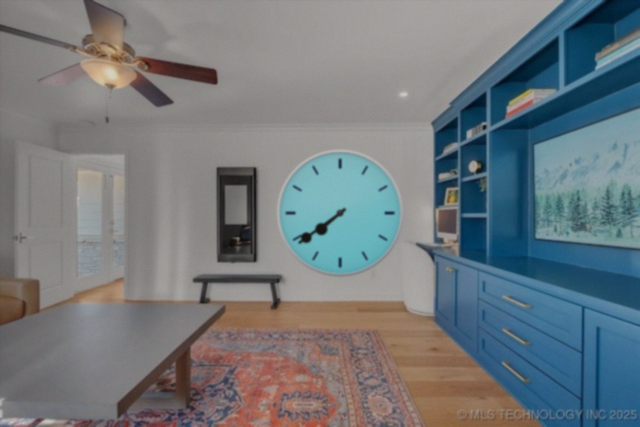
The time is {"hour": 7, "minute": 39}
